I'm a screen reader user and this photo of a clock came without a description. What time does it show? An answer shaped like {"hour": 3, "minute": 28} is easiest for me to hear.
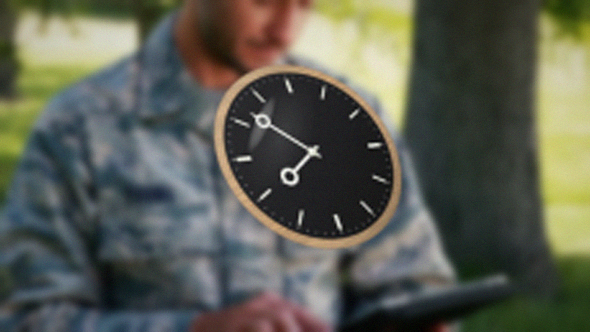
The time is {"hour": 7, "minute": 52}
